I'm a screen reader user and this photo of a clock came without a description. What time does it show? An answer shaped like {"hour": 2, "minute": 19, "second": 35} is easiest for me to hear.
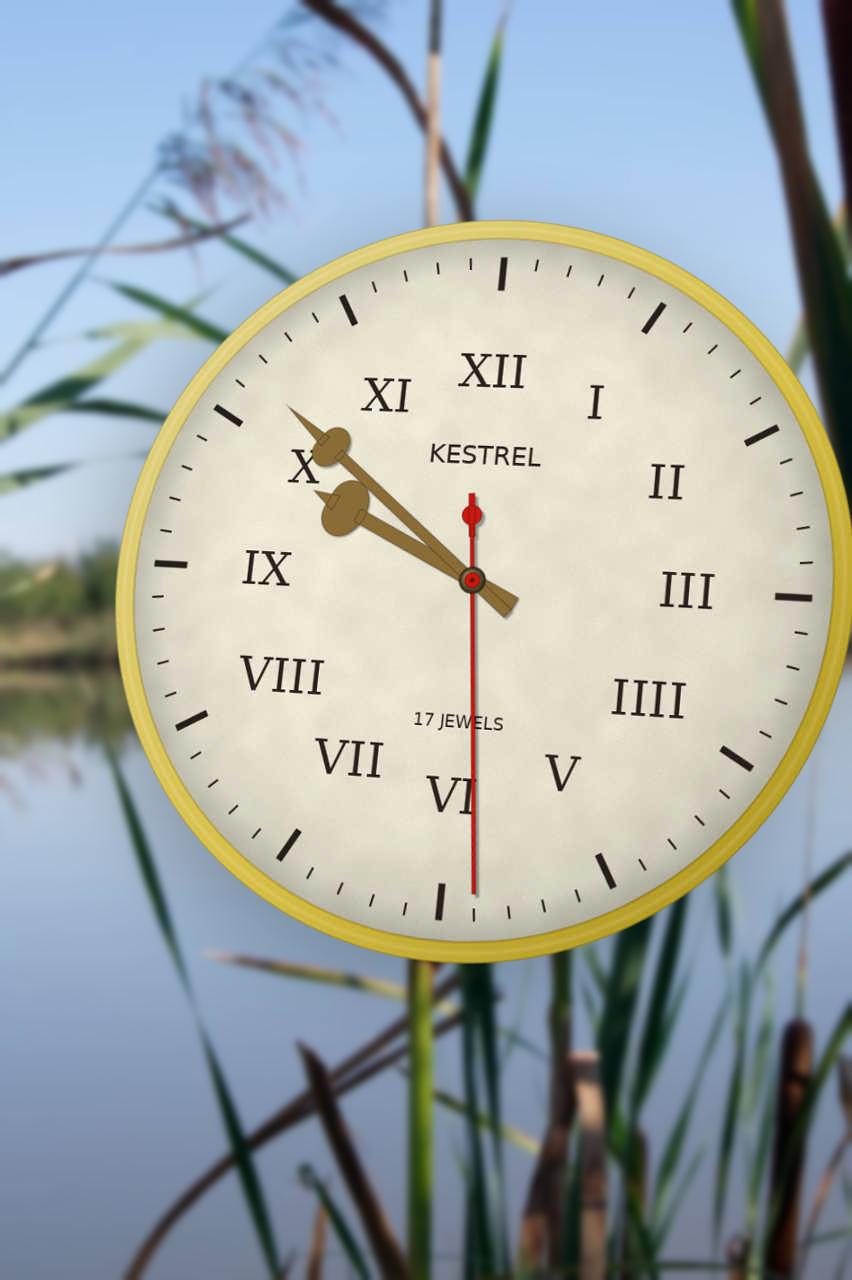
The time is {"hour": 9, "minute": 51, "second": 29}
